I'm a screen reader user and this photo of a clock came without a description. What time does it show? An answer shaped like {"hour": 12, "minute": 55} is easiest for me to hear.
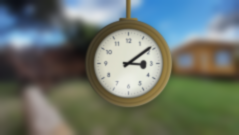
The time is {"hour": 3, "minute": 9}
